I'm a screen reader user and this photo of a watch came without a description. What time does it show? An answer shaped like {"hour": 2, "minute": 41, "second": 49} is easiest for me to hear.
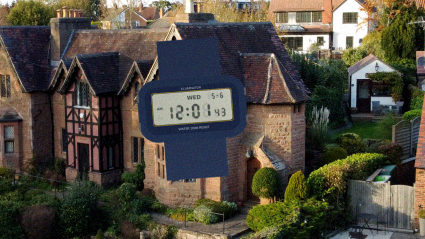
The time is {"hour": 12, "minute": 1, "second": 43}
